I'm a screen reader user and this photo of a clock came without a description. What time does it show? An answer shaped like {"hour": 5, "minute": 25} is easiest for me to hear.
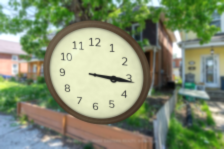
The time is {"hour": 3, "minute": 16}
